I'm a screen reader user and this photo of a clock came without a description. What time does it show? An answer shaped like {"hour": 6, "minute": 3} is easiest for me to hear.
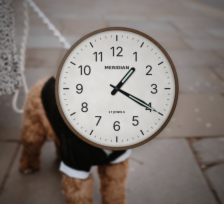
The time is {"hour": 1, "minute": 20}
